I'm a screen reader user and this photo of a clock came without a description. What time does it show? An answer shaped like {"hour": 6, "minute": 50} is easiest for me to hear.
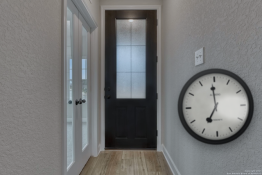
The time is {"hour": 6, "minute": 59}
